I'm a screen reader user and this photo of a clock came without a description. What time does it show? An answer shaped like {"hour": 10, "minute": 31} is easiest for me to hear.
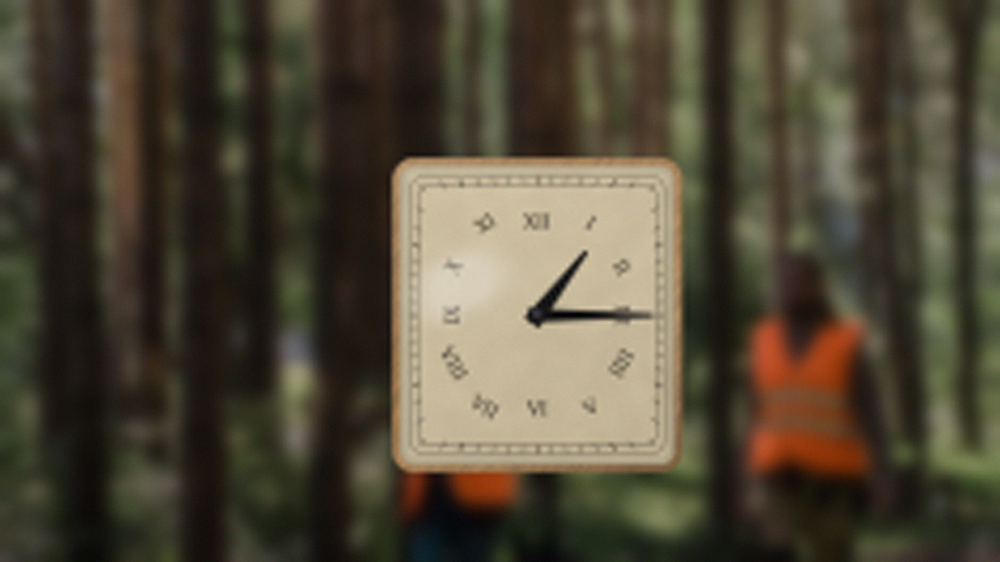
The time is {"hour": 1, "minute": 15}
